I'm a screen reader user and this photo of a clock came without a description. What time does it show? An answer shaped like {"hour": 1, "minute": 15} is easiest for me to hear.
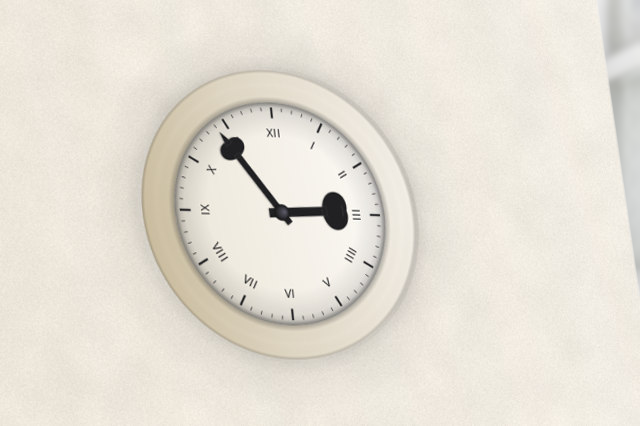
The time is {"hour": 2, "minute": 54}
